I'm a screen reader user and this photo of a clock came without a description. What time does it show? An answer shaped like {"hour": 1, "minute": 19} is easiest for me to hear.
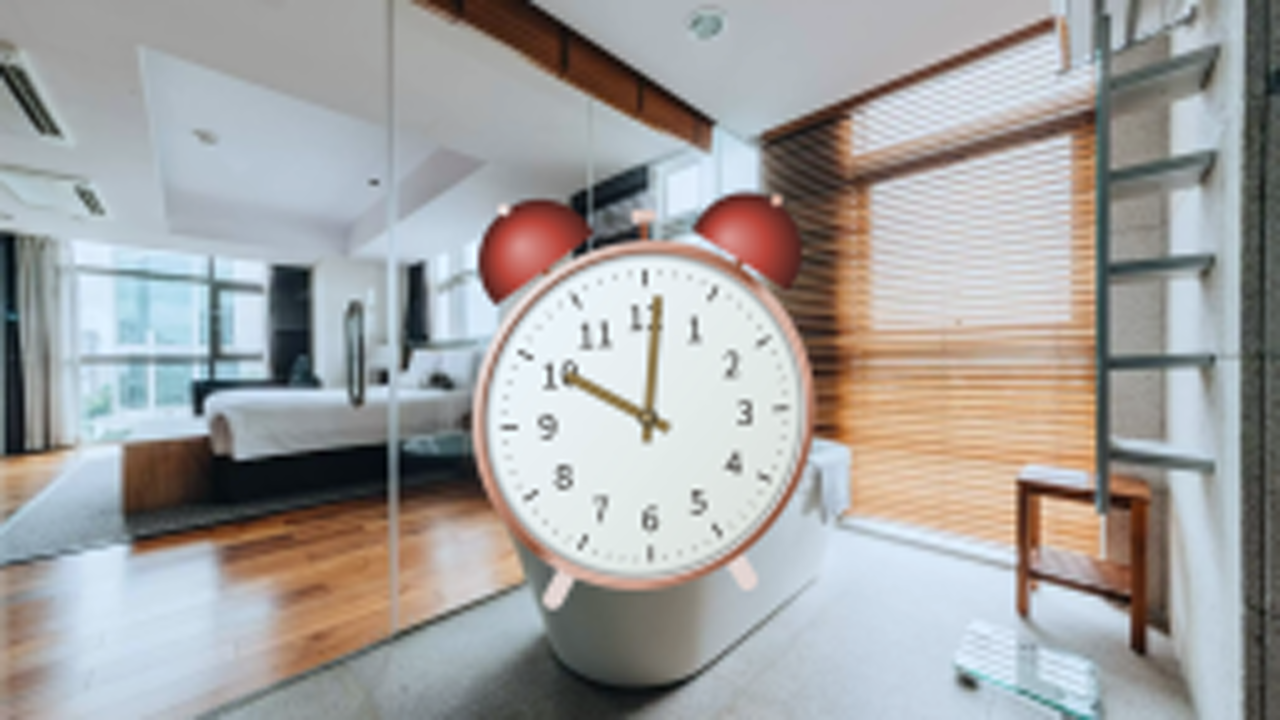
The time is {"hour": 10, "minute": 1}
